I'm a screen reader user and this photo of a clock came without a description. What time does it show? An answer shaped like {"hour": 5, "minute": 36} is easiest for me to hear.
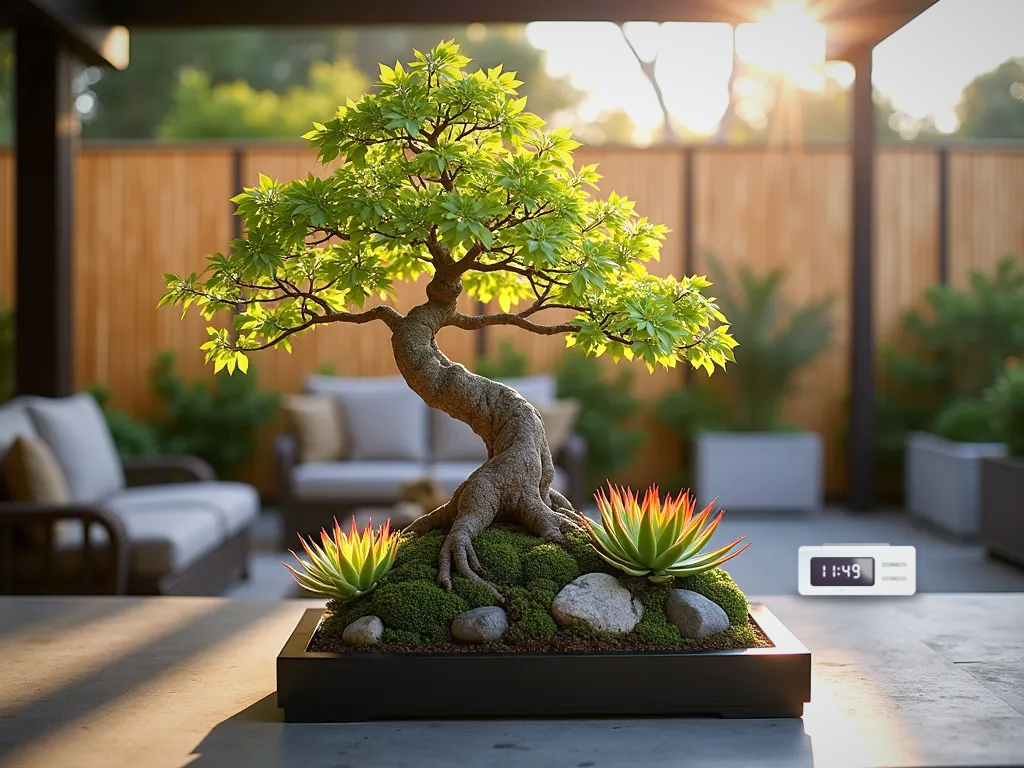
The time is {"hour": 11, "minute": 49}
